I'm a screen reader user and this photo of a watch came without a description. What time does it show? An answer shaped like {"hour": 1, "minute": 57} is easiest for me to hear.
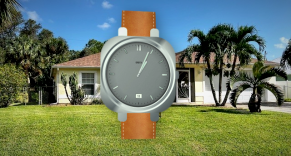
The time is {"hour": 1, "minute": 4}
